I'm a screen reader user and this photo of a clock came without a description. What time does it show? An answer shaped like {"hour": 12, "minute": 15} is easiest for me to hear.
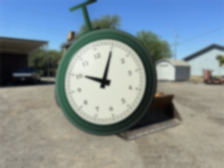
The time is {"hour": 10, "minute": 5}
